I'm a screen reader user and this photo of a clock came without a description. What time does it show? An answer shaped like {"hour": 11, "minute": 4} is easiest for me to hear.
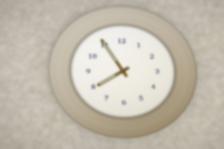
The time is {"hour": 7, "minute": 55}
